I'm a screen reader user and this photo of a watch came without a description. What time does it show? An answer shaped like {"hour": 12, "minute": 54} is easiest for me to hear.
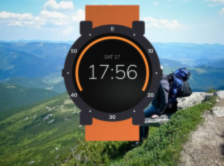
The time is {"hour": 17, "minute": 56}
